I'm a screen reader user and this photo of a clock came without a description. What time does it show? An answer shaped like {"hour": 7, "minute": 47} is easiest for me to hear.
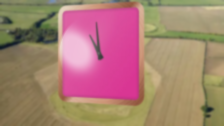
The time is {"hour": 10, "minute": 59}
